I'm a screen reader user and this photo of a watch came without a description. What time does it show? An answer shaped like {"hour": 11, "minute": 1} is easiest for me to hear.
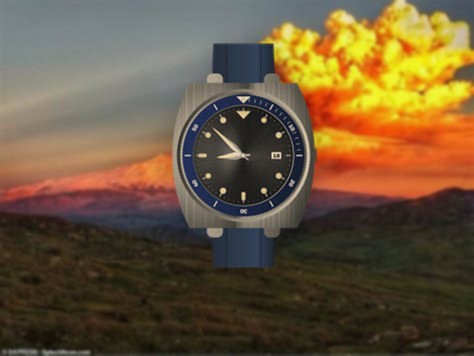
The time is {"hour": 8, "minute": 52}
